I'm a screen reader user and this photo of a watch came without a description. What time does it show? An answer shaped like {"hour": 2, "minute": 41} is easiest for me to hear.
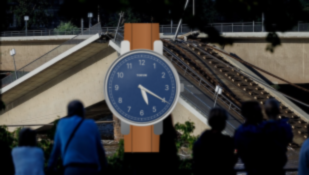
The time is {"hour": 5, "minute": 20}
